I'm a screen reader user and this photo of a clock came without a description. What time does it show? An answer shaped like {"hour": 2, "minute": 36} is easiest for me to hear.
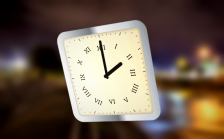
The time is {"hour": 2, "minute": 0}
